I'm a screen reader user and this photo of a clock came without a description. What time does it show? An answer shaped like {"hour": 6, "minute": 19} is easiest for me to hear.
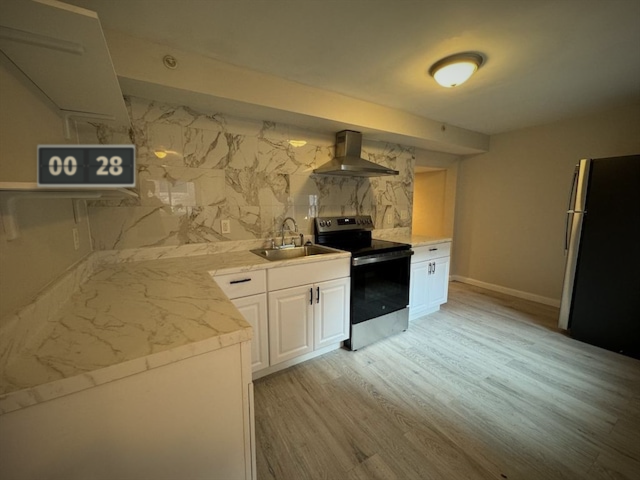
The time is {"hour": 0, "minute": 28}
